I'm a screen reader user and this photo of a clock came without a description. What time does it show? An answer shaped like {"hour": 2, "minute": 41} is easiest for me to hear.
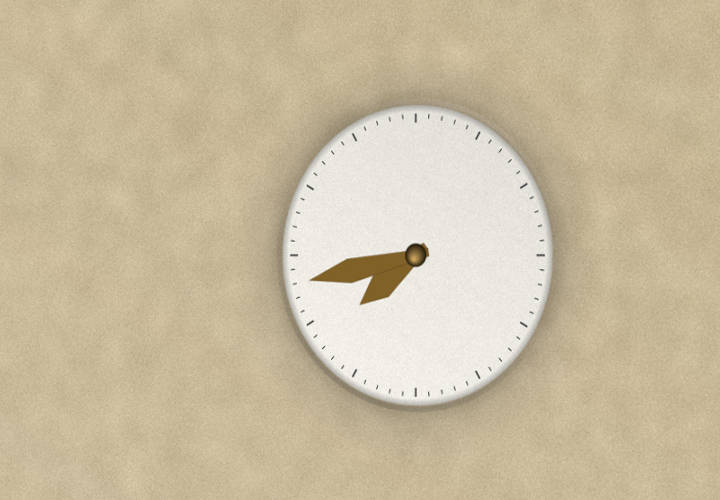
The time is {"hour": 7, "minute": 43}
